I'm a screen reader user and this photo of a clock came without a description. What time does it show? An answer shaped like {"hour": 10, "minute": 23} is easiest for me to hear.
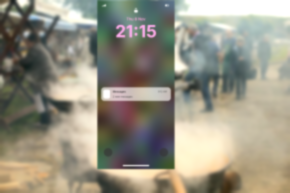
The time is {"hour": 21, "minute": 15}
